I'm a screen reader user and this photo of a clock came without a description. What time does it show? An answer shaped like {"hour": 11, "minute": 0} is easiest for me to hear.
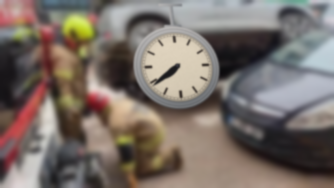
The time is {"hour": 7, "minute": 39}
